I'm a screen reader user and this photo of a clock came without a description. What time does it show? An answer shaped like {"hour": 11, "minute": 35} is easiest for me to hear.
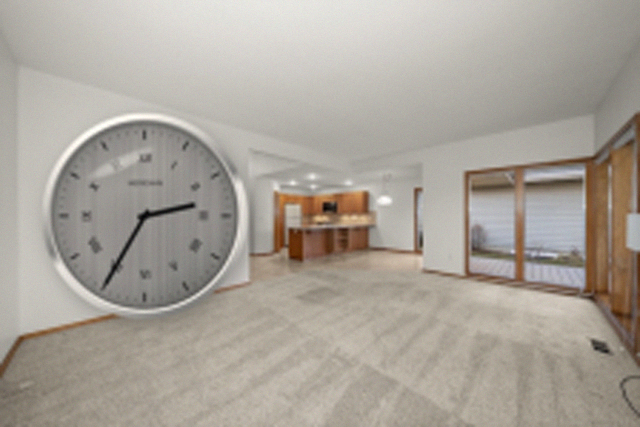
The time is {"hour": 2, "minute": 35}
